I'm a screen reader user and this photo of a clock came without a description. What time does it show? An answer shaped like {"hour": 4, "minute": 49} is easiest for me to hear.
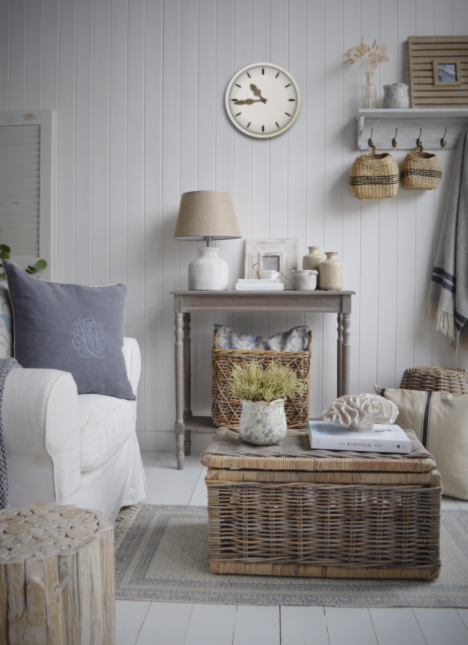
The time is {"hour": 10, "minute": 44}
